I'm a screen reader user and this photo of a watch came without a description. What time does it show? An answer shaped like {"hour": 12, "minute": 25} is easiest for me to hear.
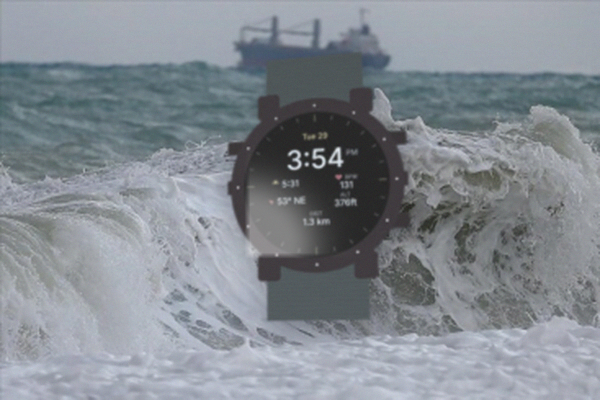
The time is {"hour": 3, "minute": 54}
